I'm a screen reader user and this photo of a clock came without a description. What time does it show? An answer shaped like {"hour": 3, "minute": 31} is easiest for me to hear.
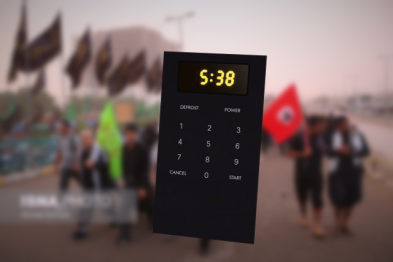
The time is {"hour": 5, "minute": 38}
